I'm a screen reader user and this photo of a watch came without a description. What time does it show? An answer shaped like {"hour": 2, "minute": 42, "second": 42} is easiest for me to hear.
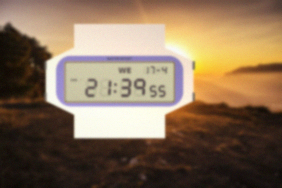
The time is {"hour": 21, "minute": 39, "second": 55}
